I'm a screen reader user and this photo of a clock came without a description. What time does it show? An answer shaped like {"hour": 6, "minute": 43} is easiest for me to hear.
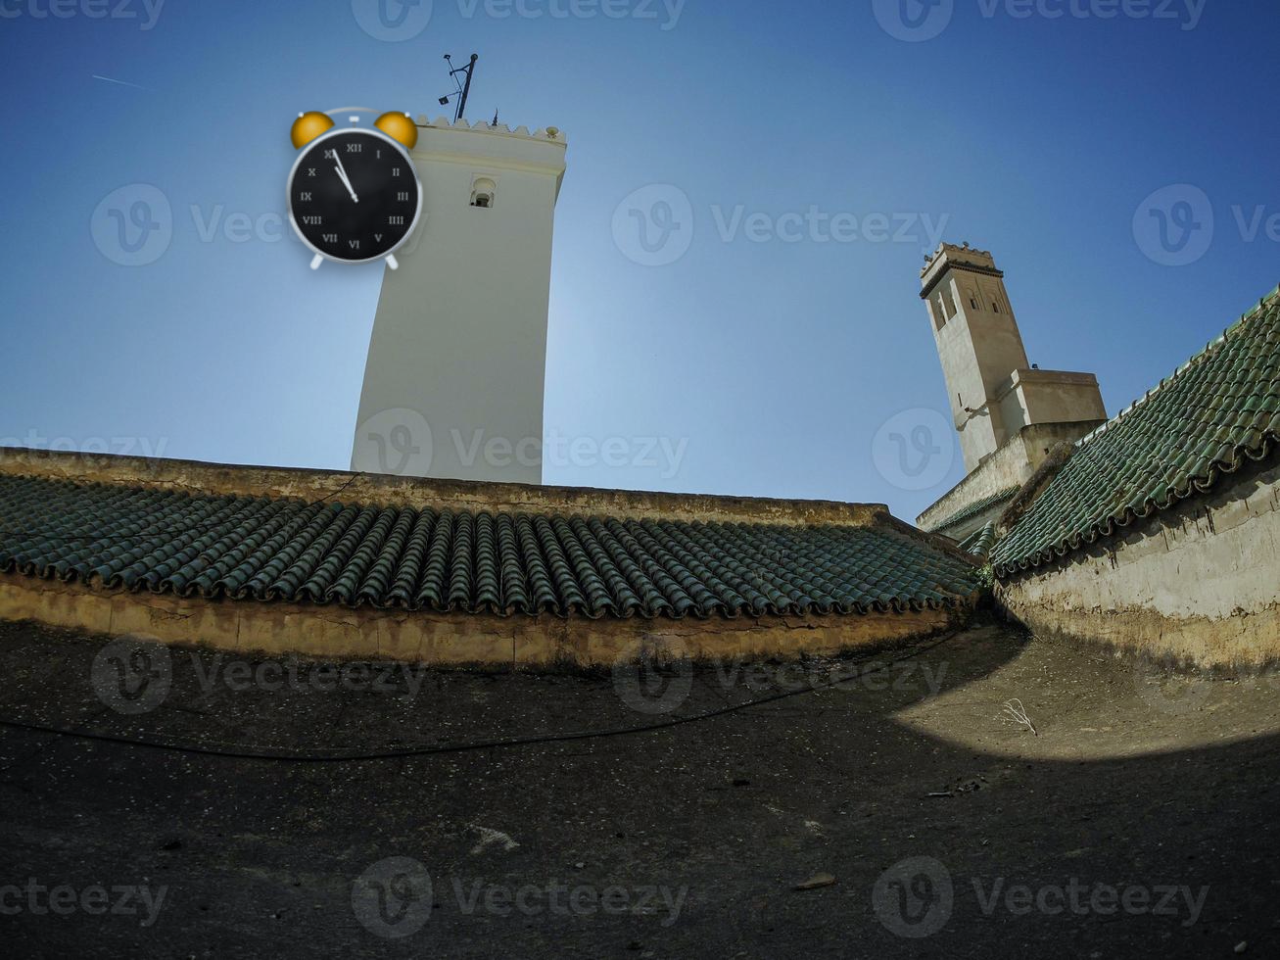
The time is {"hour": 10, "minute": 56}
